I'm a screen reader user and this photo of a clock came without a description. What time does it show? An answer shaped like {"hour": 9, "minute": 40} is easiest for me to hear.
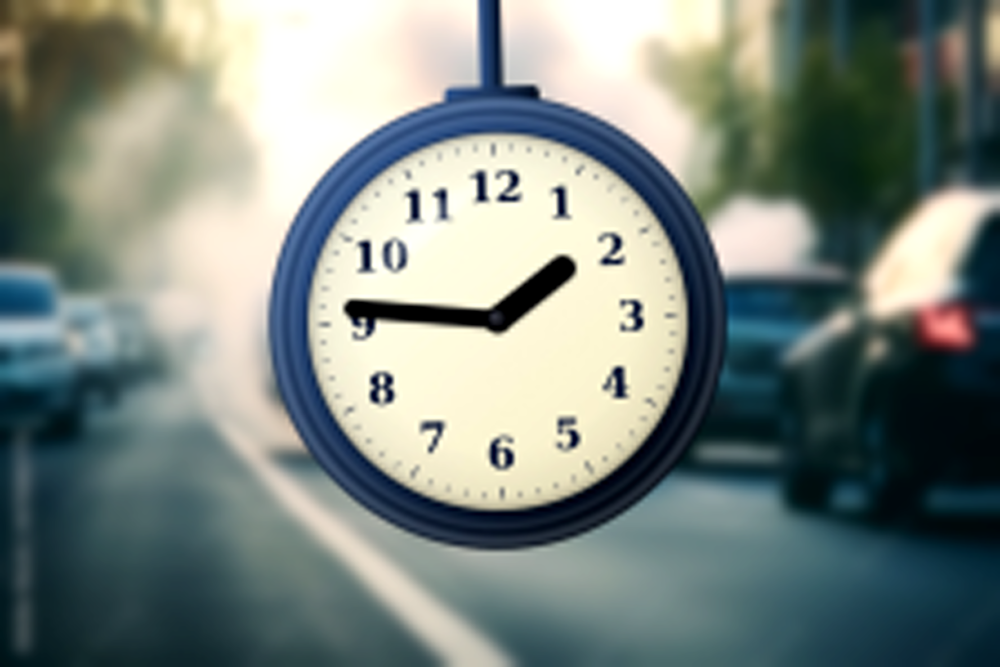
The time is {"hour": 1, "minute": 46}
